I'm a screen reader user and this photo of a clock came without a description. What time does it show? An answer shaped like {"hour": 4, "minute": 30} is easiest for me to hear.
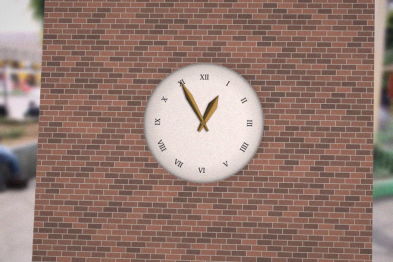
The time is {"hour": 12, "minute": 55}
